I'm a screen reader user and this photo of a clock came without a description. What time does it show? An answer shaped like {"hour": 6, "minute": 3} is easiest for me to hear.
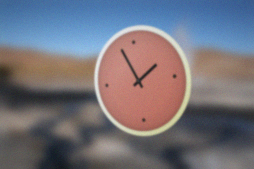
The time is {"hour": 1, "minute": 56}
